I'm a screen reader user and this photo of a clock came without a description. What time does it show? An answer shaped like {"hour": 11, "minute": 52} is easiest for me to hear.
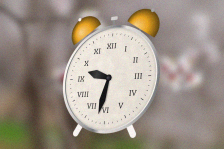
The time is {"hour": 9, "minute": 32}
